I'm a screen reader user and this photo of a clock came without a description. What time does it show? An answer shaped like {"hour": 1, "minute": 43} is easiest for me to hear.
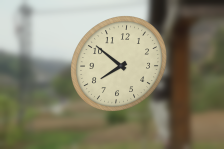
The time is {"hour": 7, "minute": 51}
